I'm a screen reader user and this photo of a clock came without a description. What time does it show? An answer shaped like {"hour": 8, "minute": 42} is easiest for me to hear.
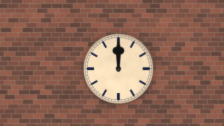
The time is {"hour": 12, "minute": 0}
